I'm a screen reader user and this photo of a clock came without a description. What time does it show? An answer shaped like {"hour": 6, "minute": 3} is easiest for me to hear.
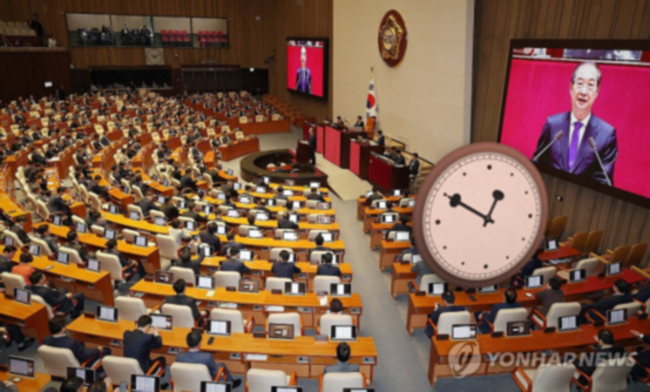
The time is {"hour": 12, "minute": 50}
